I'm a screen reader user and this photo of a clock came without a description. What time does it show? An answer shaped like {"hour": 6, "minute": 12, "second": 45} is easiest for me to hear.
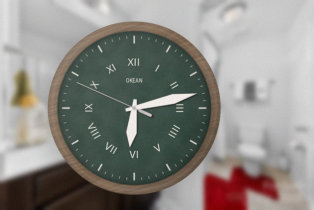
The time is {"hour": 6, "minute": 12, "second": 49}
